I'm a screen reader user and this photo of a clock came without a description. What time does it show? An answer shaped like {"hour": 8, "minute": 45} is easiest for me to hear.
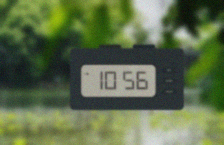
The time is {"hour": 10, "minute": 56}
